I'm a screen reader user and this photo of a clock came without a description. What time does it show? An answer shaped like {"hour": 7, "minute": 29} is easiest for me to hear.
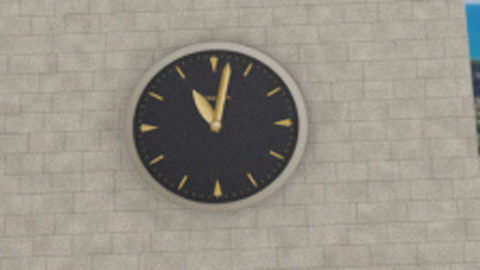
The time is {"hour": 11, "minute": 2}
